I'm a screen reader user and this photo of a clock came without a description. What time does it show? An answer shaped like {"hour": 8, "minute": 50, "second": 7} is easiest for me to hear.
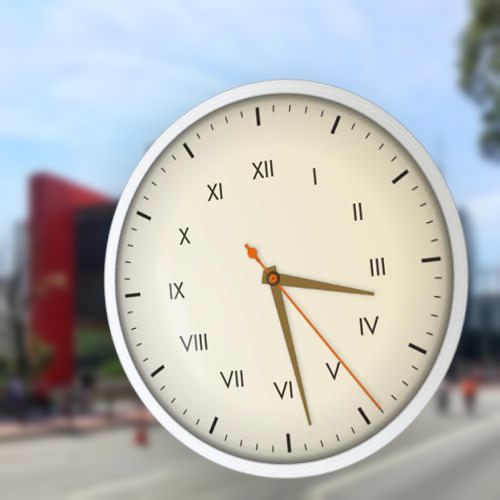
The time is {"hour": 3, "minute": 28, "second": 24}
